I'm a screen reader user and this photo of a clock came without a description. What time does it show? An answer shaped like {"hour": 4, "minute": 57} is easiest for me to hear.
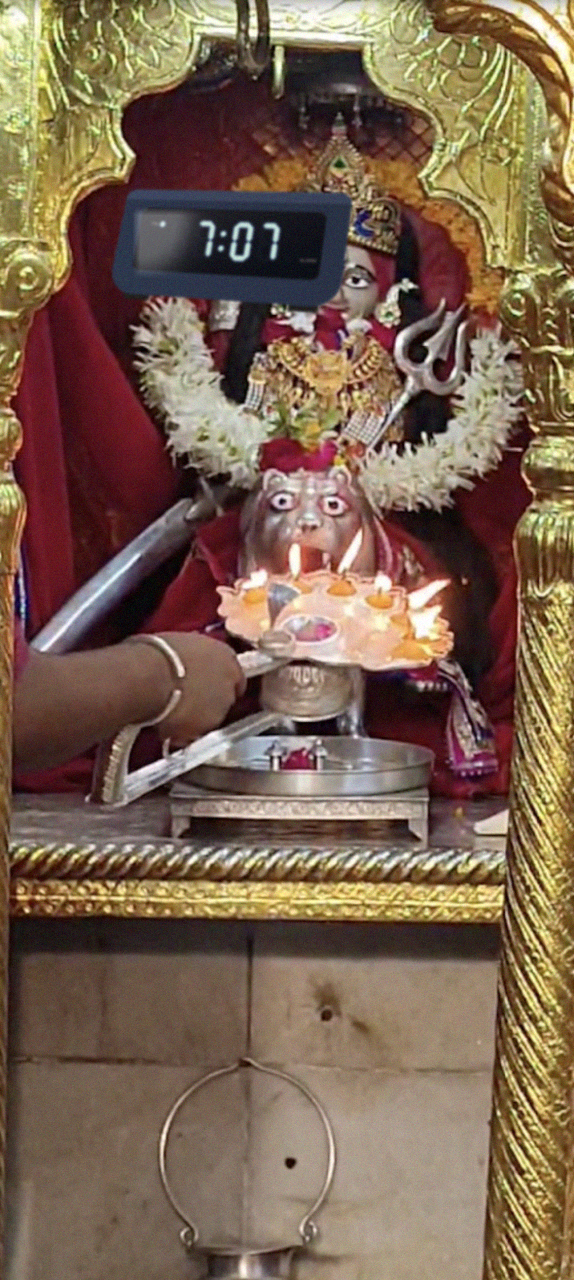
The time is {"hour": 7, "minute": 7}
